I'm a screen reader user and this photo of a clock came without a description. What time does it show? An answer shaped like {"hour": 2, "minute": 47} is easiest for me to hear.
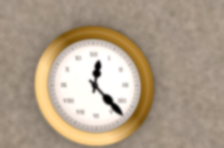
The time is {"hour": 12, "minute": 23}
